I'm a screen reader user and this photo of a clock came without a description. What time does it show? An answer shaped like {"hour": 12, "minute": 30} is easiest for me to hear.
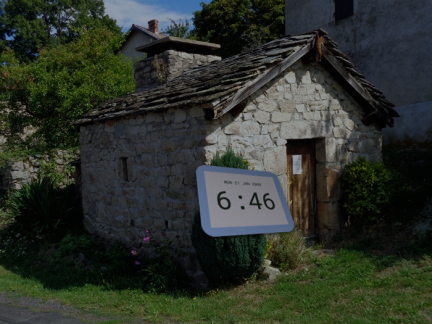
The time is {"hour": 6, "minute": 46}
